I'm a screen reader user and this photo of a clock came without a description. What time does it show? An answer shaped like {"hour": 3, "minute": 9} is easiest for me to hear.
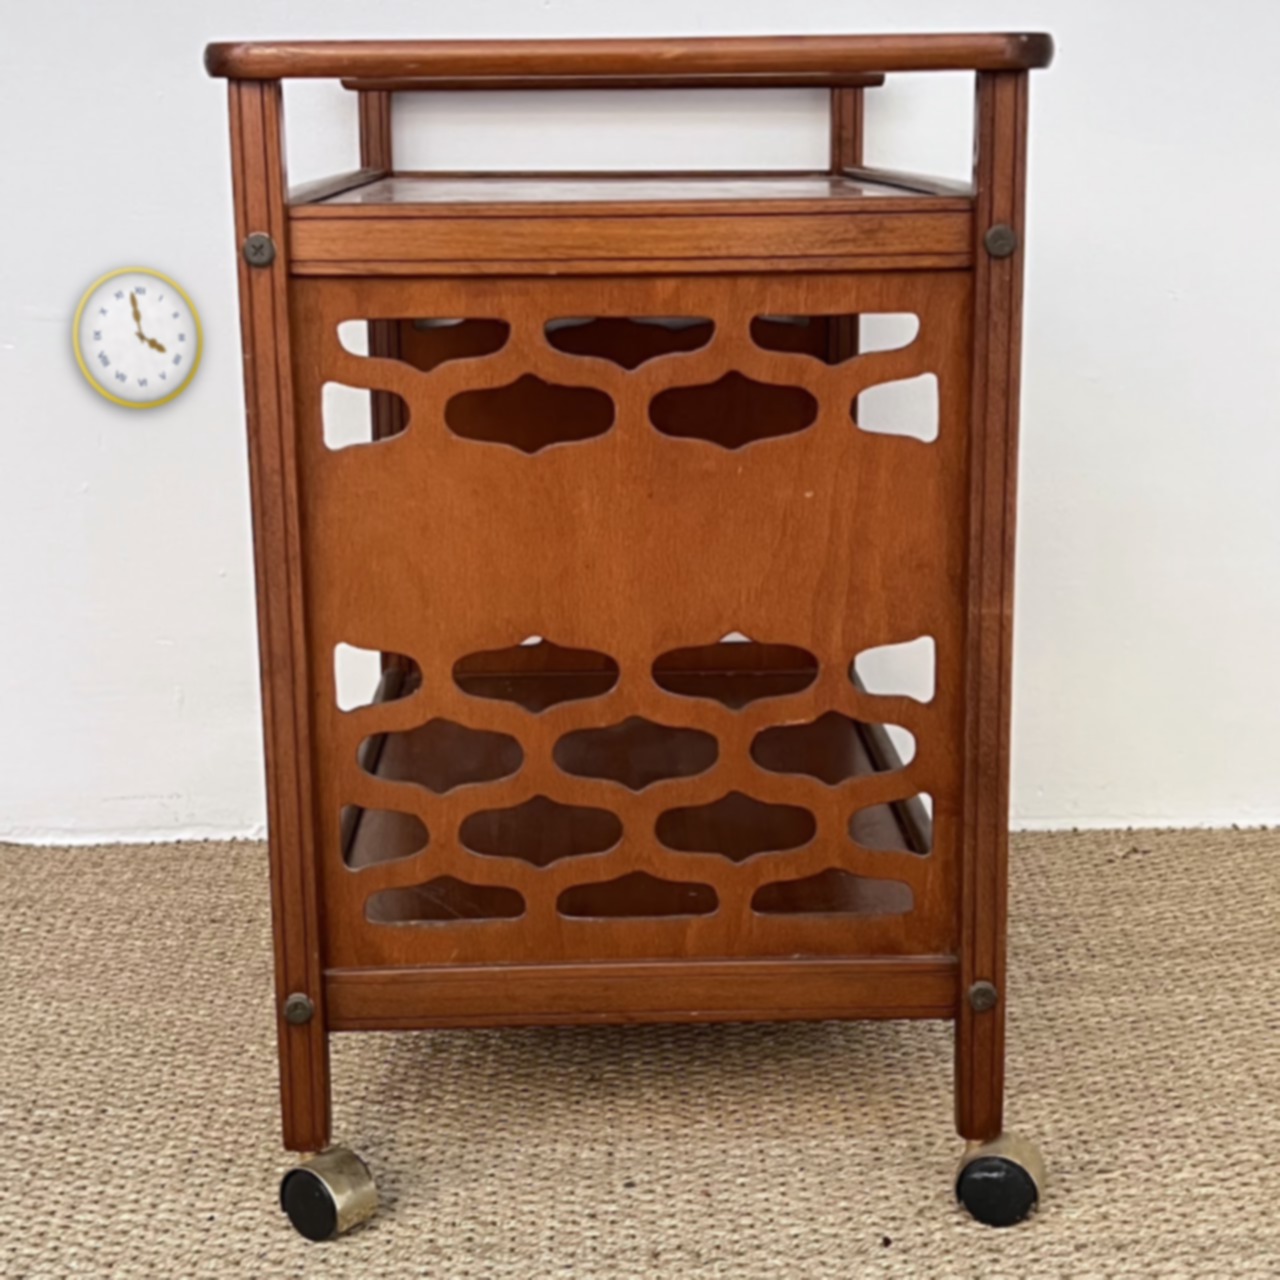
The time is {"hour": 3, "minute": 58}
